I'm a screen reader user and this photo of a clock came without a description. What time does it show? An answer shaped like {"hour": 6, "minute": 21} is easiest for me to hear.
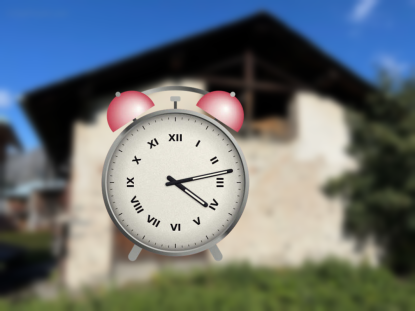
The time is {"hour": 4, "minute": 13}
